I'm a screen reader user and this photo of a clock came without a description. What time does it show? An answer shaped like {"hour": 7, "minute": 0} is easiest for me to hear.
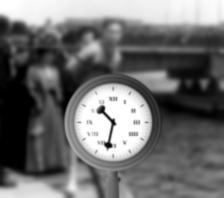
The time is {"hour": 10, "minute": 32}
